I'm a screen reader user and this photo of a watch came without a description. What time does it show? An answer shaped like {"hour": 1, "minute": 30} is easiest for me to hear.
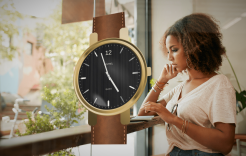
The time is {"hour": 4, "minute": 57}
